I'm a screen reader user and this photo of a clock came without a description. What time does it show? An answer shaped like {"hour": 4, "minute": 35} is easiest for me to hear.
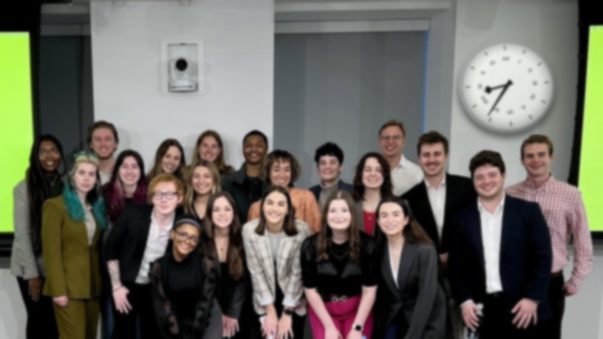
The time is {"hour": 8, "minute": 36}
